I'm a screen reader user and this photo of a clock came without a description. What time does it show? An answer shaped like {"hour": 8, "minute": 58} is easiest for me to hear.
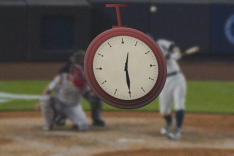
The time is {"hour": 12, "minute": 30}
